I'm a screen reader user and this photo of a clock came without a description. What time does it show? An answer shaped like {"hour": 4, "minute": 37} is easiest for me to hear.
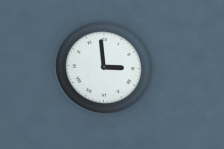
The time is {"hour": 2, "minute": 59}
